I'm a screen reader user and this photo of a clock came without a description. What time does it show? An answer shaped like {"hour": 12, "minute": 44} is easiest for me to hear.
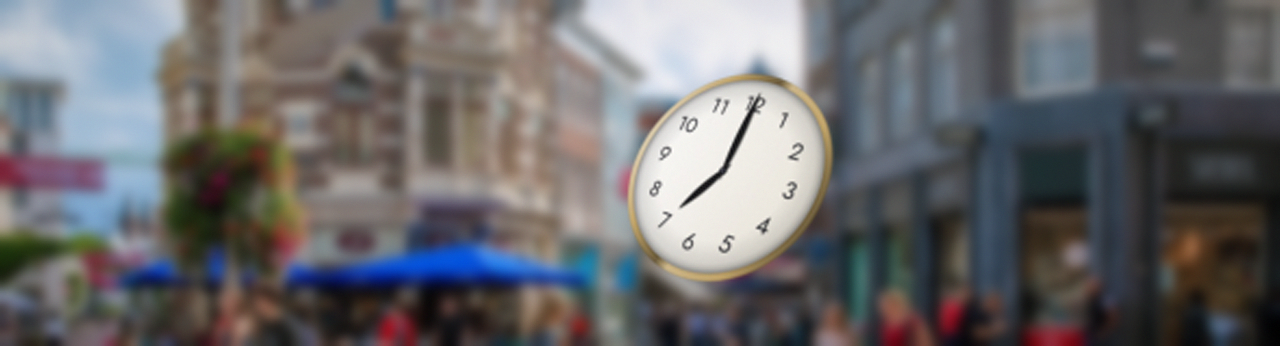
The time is {"hour": 7, "minute": 0}
